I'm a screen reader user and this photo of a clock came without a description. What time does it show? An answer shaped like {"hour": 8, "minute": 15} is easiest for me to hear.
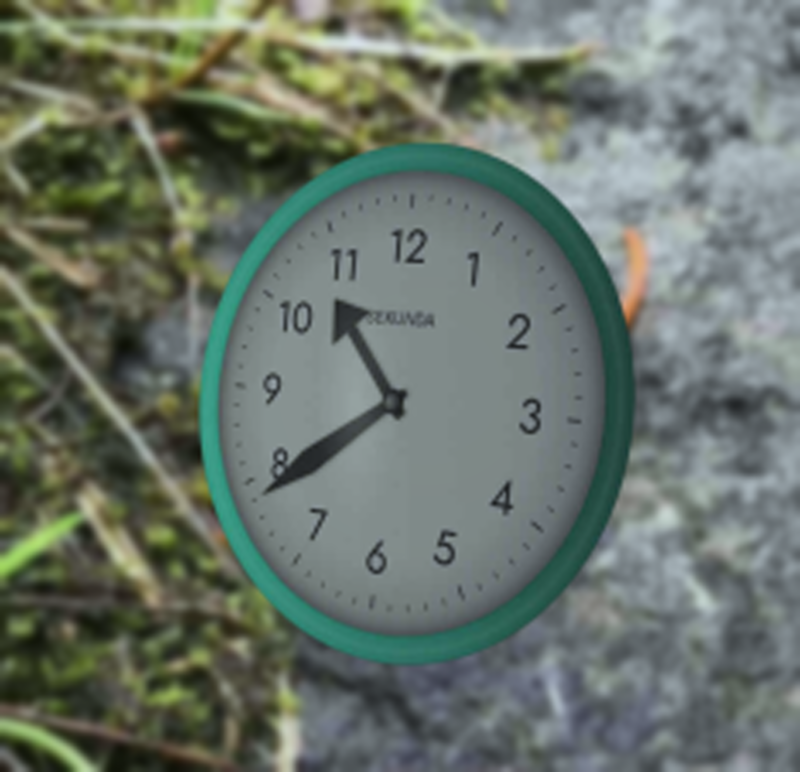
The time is {"hour": 10, "minute": 39}
